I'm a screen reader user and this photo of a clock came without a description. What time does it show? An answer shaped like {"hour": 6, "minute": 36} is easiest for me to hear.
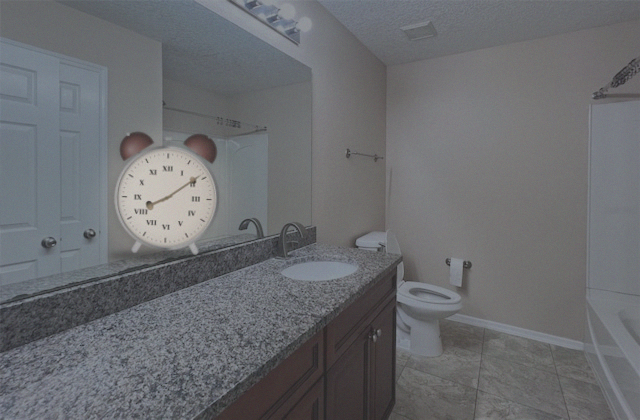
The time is {"hour": 8, "minute": 9}
